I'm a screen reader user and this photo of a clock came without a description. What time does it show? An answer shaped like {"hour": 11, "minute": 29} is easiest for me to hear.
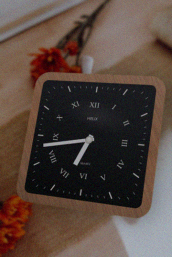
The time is {"hour": 6, "minute": 43}
